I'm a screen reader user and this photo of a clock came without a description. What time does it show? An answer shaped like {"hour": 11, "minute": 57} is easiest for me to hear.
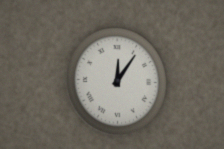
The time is {"hour": 12, "minute": 6}
